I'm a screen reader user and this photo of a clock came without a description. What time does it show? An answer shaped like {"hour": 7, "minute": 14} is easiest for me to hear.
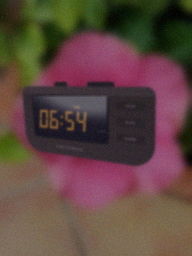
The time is {"hour": 6, "minute": 54}
